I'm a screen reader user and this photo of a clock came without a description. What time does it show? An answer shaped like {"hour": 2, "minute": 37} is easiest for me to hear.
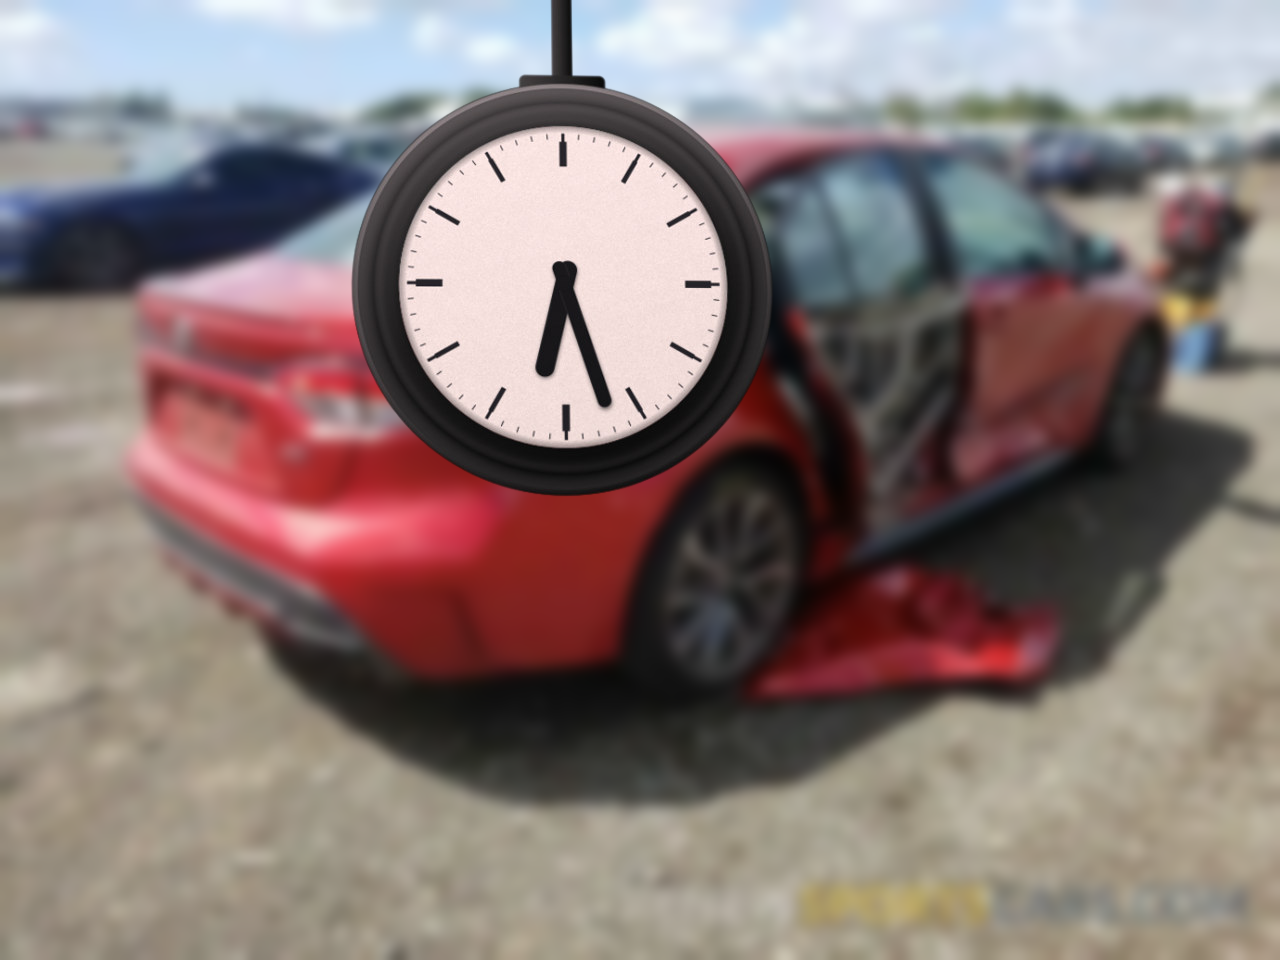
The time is {"hour": 6, "minute": 27}
